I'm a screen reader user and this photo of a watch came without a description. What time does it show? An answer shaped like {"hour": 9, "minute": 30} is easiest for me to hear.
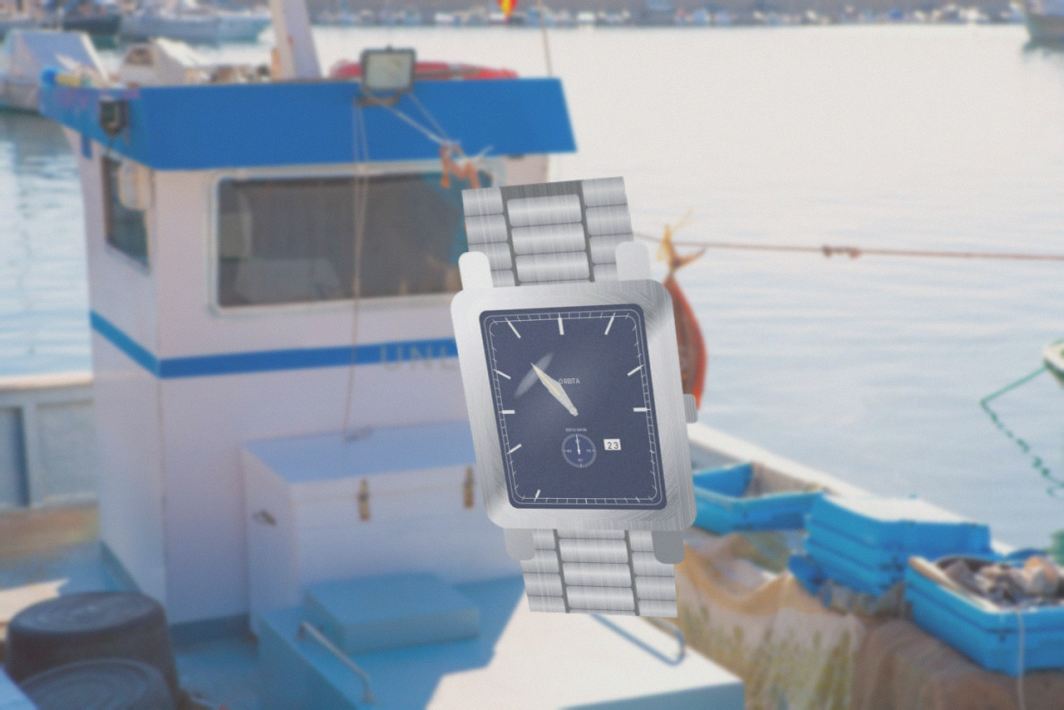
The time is {"hour": 10, "minute": 54}
